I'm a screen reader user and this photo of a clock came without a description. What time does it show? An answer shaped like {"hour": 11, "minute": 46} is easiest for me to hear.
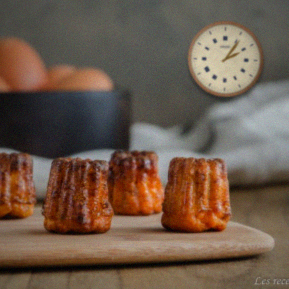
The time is {"hour": 2, "minute": 6}
